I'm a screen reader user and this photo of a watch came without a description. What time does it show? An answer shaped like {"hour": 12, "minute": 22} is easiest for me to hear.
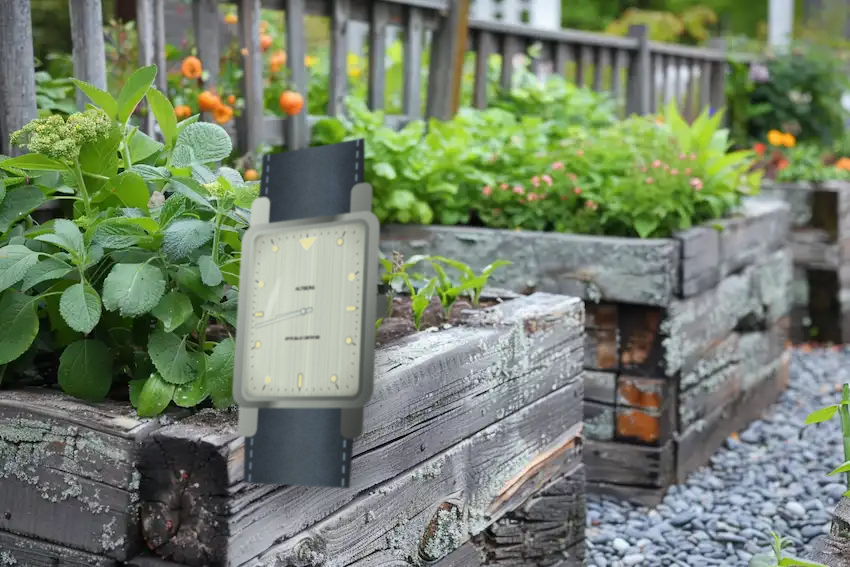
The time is {"hour": 8, "minute": 43}
